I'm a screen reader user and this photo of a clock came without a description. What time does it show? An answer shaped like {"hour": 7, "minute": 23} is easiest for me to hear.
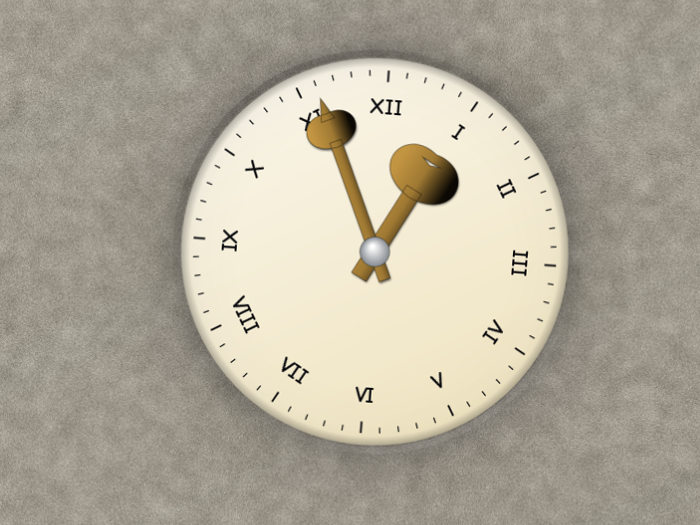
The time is {"hour": 12, "minute": 56}
